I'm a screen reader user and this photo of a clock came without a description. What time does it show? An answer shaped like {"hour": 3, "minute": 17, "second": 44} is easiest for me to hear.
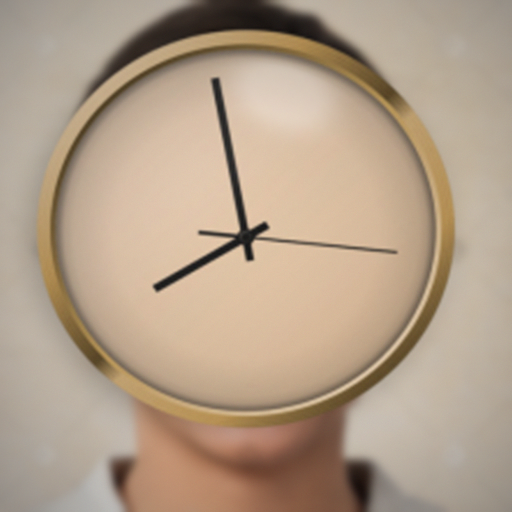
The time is {"hour": 7, "minute": 58, "second": 16}
